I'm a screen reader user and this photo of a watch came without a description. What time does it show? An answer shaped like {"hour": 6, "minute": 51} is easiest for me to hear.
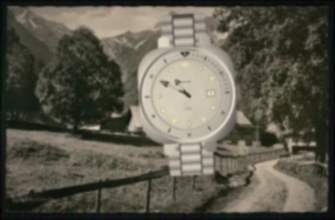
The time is {"hour": 10, "minute": 50}
